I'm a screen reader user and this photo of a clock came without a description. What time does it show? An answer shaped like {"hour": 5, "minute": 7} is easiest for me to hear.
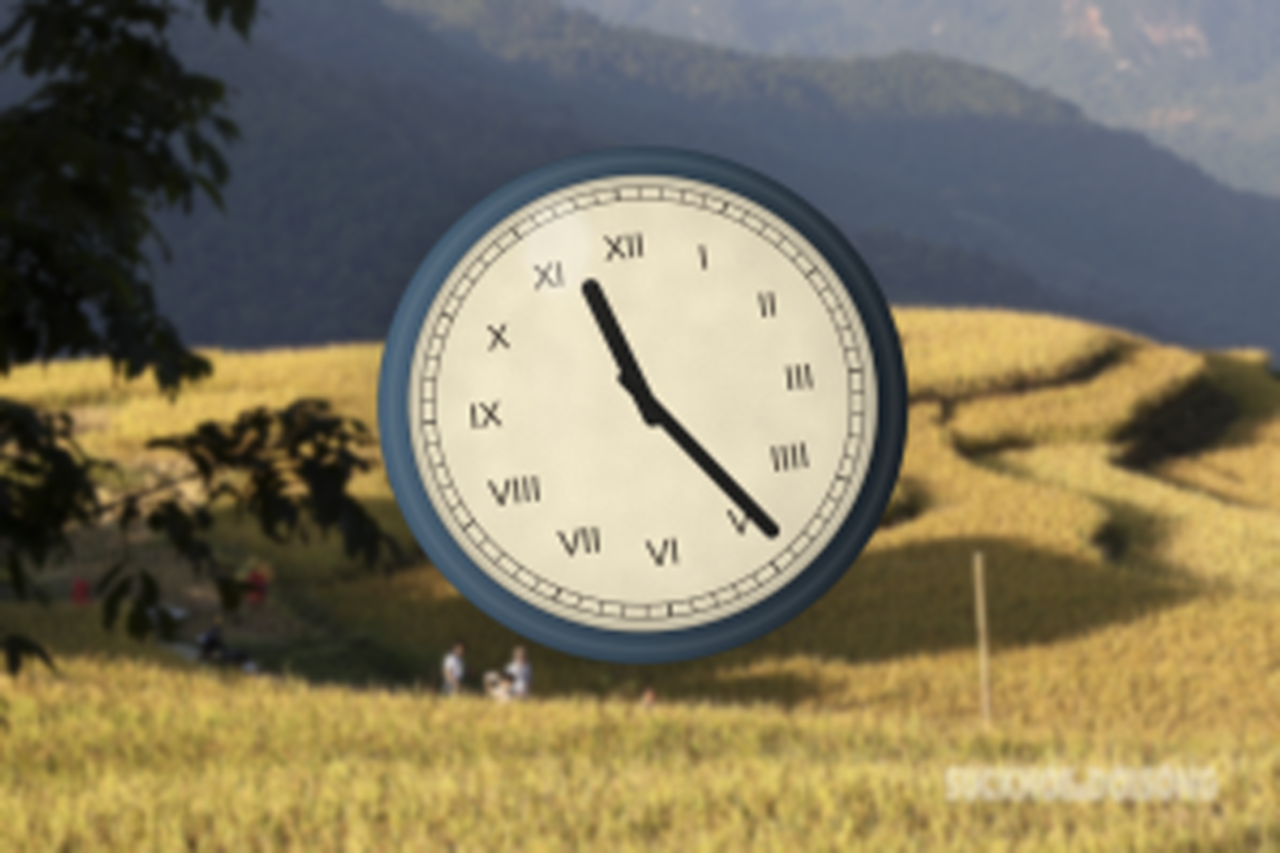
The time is {"hour": 11, "minute": 24}
